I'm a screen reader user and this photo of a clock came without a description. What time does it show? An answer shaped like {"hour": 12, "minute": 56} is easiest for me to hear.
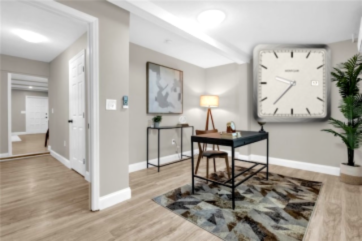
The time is {"hour": 9, "minute": 37}
